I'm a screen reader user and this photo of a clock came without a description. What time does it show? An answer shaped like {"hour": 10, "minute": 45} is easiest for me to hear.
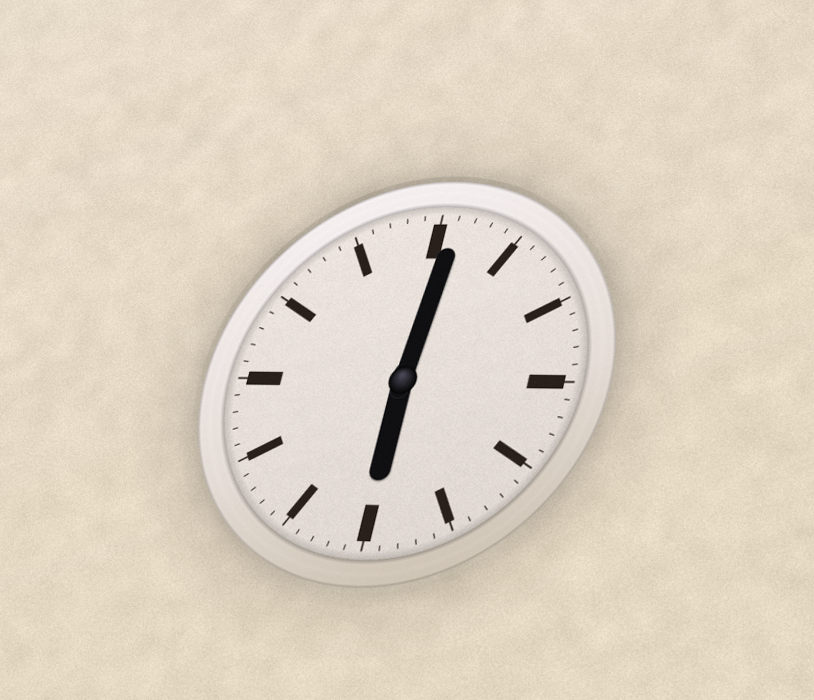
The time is {"hour": 6, "minute": 1}
